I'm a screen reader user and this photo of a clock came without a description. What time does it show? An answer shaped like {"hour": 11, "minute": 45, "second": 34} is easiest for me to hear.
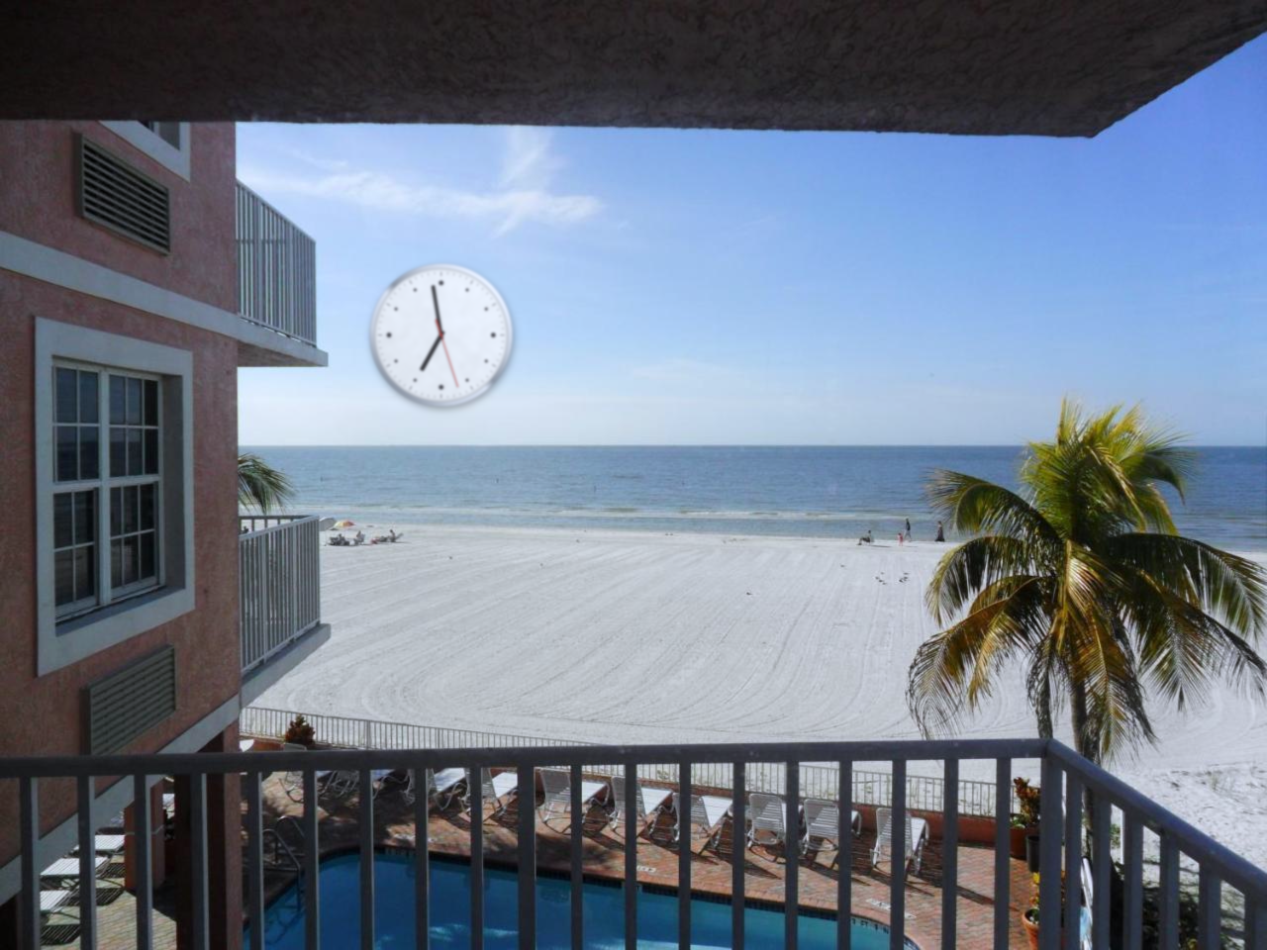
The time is {"hour": 6, "minute": 58, "second": 27}
